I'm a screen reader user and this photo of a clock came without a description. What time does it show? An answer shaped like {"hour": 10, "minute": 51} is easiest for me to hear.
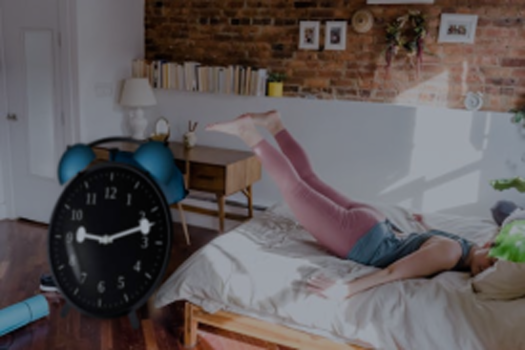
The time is {"hour": 9, "minute": 12}
